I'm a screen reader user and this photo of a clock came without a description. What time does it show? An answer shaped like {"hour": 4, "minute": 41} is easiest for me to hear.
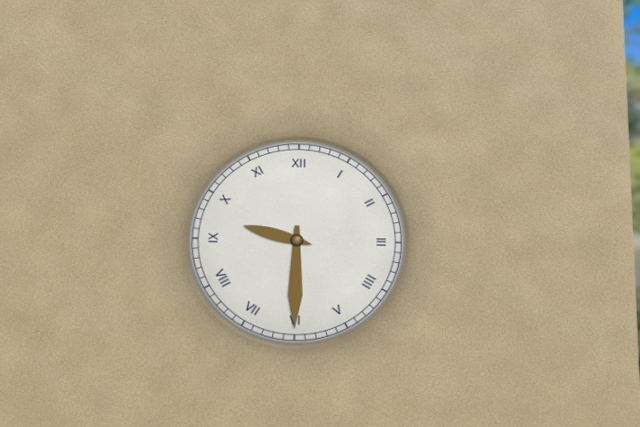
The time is {"hour": 9, "minute": 30}
